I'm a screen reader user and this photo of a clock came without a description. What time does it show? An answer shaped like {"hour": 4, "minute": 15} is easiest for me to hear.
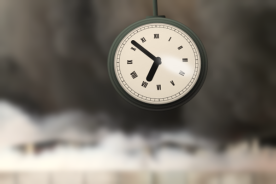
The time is {"hour": 6, "minute": 52}
